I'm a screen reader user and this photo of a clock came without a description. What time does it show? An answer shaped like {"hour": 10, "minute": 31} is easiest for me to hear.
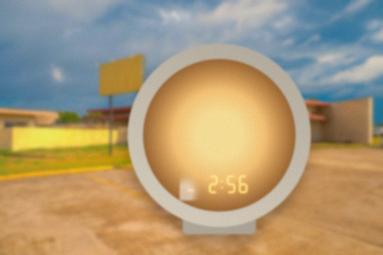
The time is {"hour": 2, "minute": 56}
